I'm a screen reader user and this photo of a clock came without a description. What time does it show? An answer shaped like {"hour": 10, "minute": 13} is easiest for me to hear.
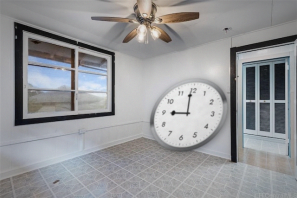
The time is {"hour": 8, "minute": 59}
